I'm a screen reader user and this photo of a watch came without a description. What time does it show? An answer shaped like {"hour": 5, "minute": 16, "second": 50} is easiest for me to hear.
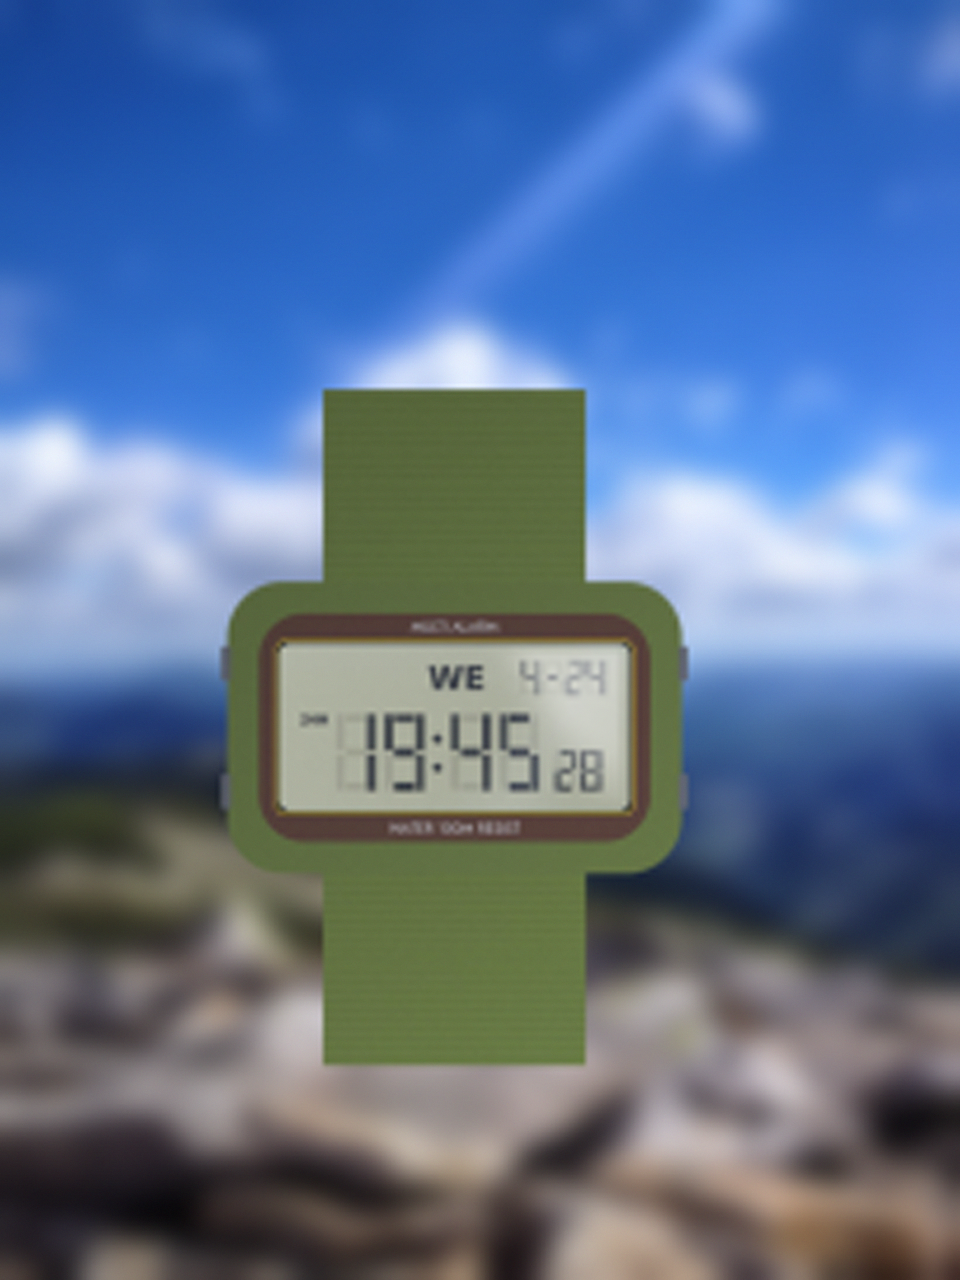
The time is {"hour": 19, "minute": 45, "second": 28}
